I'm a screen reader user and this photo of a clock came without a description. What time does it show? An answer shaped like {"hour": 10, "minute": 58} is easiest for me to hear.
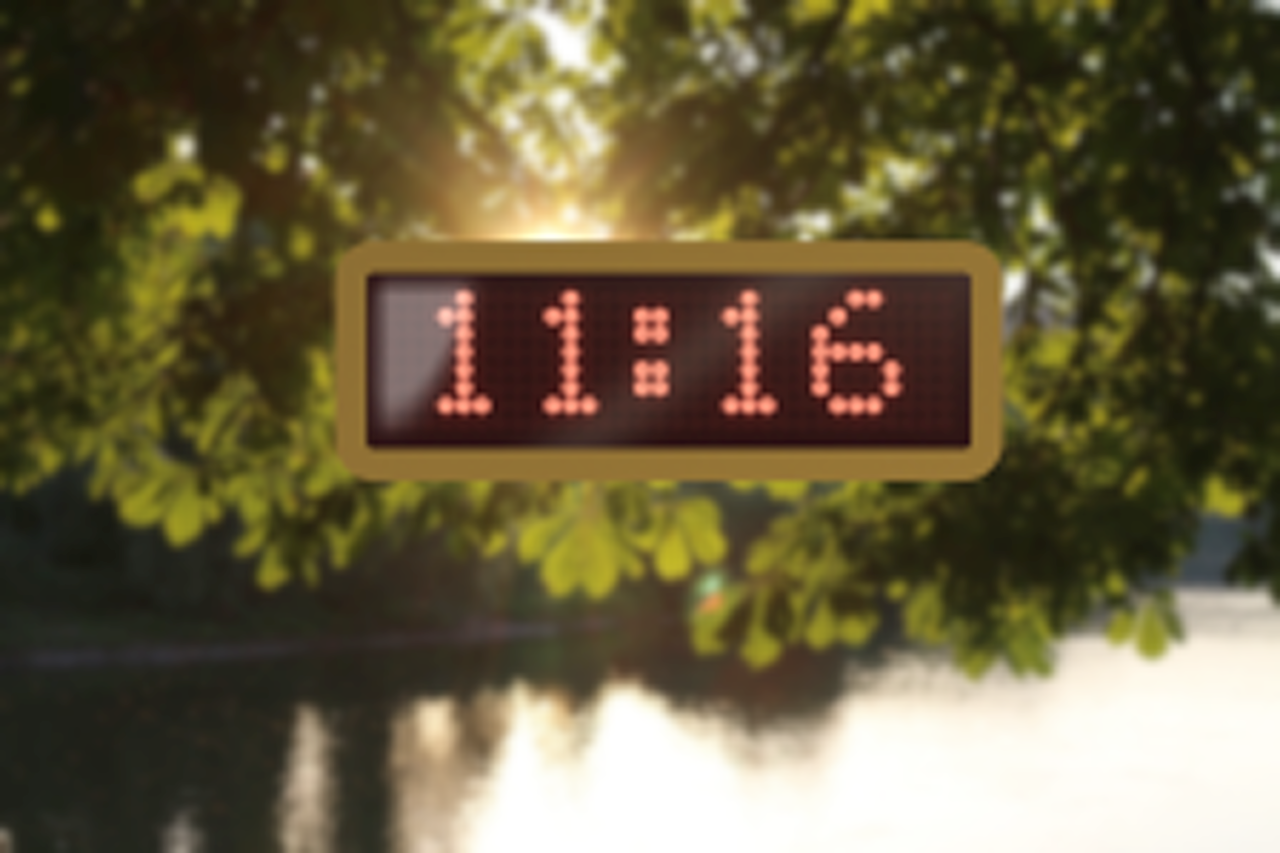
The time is {"hour": 11, "minute": 16}
